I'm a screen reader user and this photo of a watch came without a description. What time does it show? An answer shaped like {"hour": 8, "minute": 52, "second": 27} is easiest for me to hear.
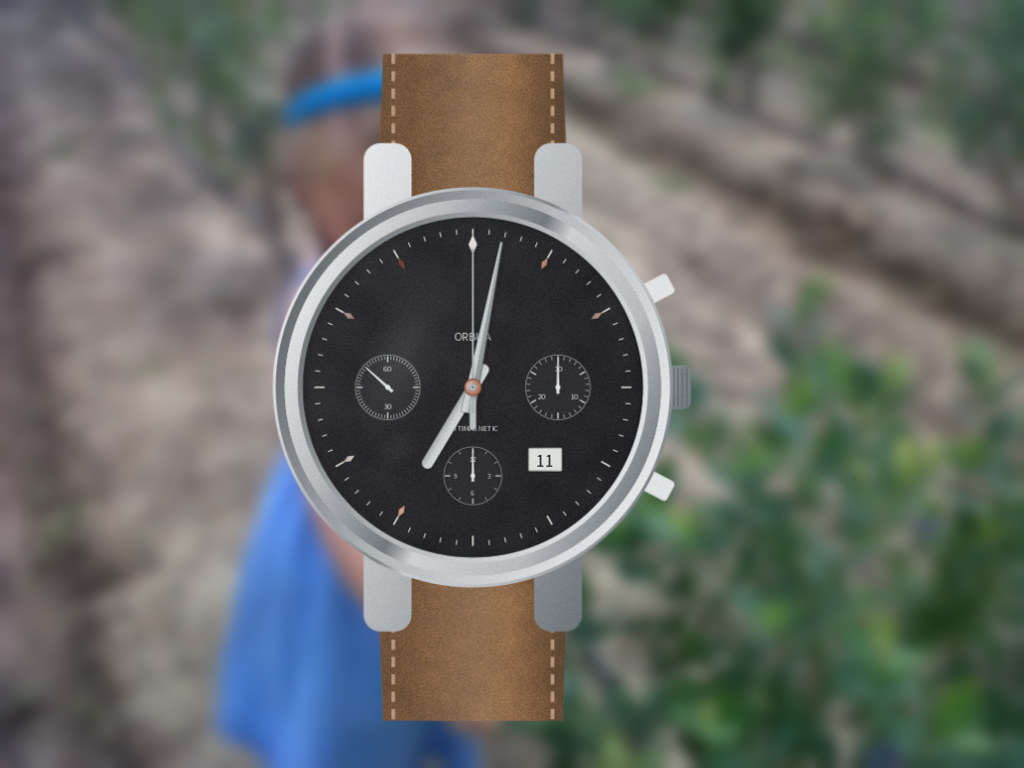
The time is {"hour": 7, "minute": 1, "second": 52}
